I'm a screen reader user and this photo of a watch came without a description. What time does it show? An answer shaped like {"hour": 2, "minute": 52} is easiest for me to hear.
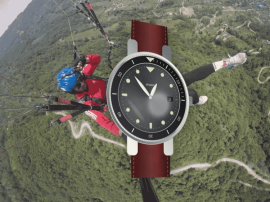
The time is {"hour": 12, "minute": 53}
